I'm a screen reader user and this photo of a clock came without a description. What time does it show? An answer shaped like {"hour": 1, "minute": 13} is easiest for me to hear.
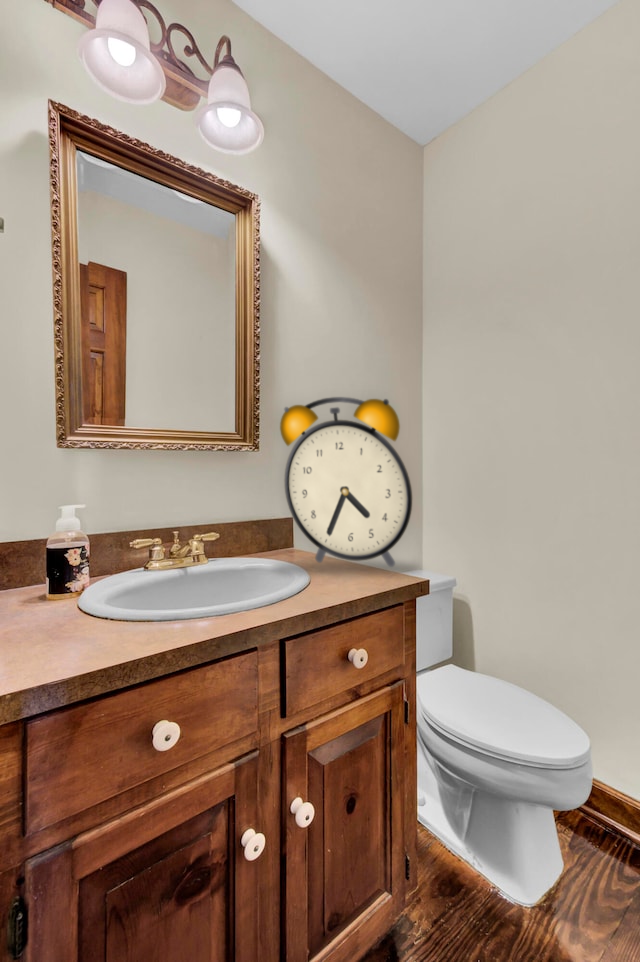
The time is {"hour": 4, "minute": 35}
